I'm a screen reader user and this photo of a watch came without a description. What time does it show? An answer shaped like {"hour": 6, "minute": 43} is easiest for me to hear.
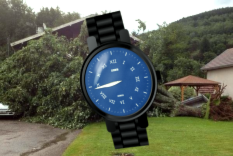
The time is {"hour": 8, "minute": 44}
